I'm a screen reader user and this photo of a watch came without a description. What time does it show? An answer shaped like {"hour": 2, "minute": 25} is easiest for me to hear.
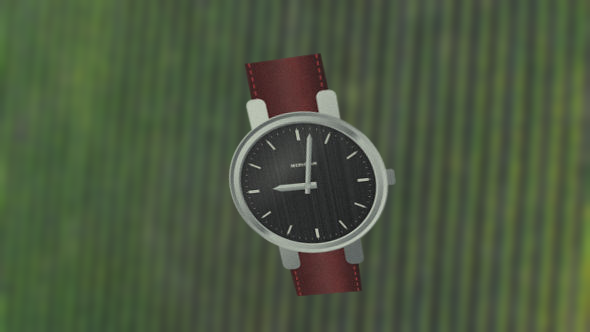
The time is {"hour": 9, "minute": 2}
